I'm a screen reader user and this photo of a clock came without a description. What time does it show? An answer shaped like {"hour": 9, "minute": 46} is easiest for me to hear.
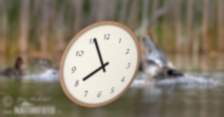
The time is {"hour": 7, "minute": 56}
